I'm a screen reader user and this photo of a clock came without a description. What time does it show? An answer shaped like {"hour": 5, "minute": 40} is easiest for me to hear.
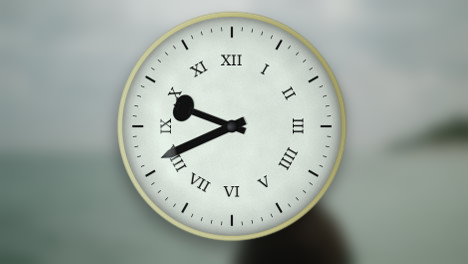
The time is {"hour": 9, "minute": 41}
